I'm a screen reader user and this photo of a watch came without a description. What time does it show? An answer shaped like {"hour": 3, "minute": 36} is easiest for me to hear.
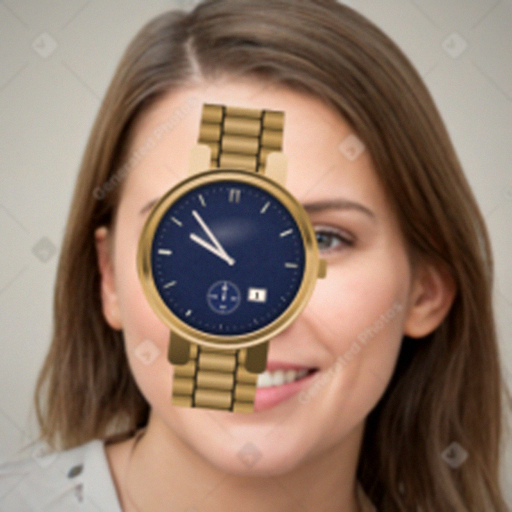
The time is {"hour": 9, "minute": 53}
